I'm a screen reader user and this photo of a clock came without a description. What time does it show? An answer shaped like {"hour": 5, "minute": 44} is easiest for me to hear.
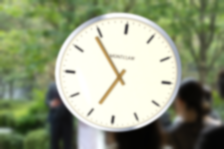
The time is {"hour": 6, "minute": 54}
